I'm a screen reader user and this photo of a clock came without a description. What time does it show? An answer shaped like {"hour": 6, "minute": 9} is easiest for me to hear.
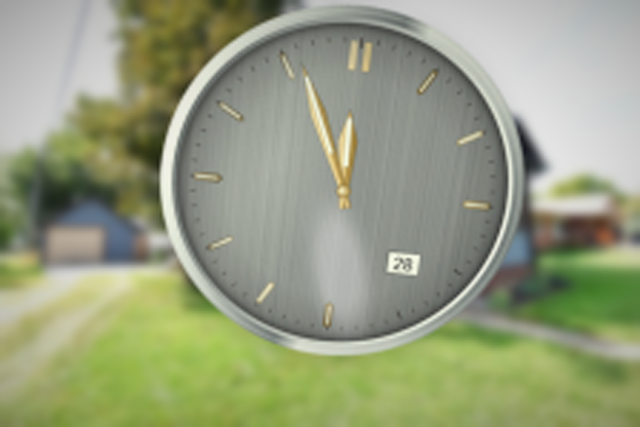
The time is {"hour": 11, "minute": 56}
